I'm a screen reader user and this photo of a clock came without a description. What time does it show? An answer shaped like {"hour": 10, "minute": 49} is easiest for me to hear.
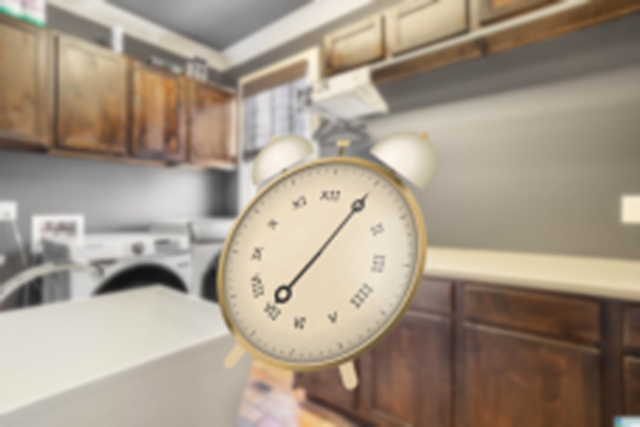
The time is {"hour": 7, "minute": 5}
